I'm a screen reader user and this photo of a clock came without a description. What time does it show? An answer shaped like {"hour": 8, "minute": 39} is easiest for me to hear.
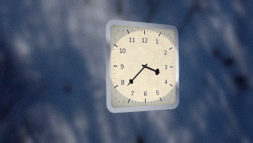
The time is {"hour": 3, "minute": 38}
